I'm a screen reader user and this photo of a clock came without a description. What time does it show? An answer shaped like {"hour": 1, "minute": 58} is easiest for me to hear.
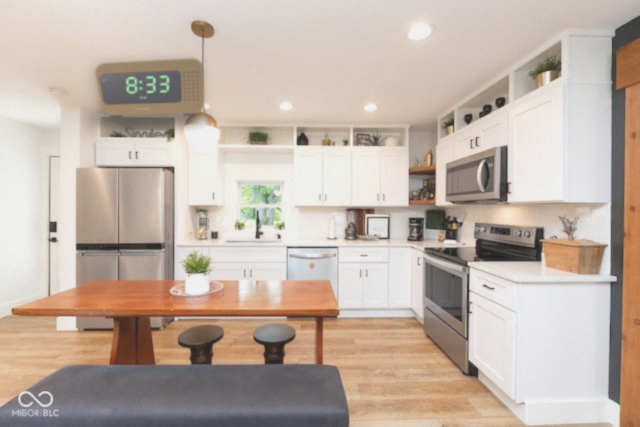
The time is {"hour": 8, "minute": 33}
